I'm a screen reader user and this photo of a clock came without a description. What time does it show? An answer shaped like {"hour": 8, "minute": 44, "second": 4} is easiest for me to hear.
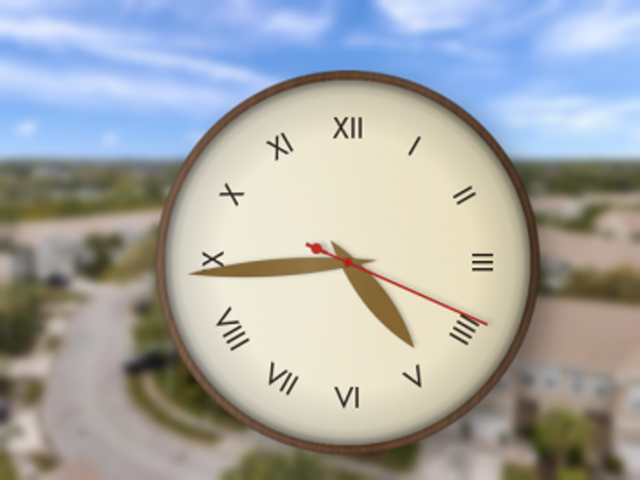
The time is {"hour": 4, "minute": 44, "second": 19}
